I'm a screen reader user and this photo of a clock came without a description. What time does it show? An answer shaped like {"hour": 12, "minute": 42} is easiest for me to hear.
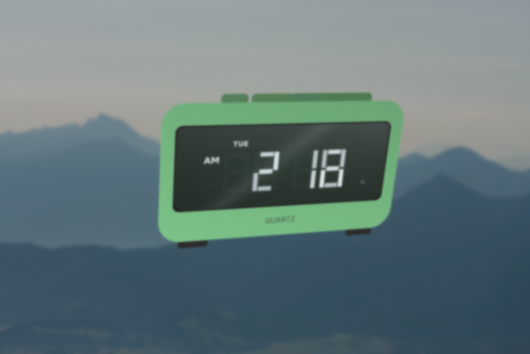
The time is {"hour": 2, "minute": 18}
